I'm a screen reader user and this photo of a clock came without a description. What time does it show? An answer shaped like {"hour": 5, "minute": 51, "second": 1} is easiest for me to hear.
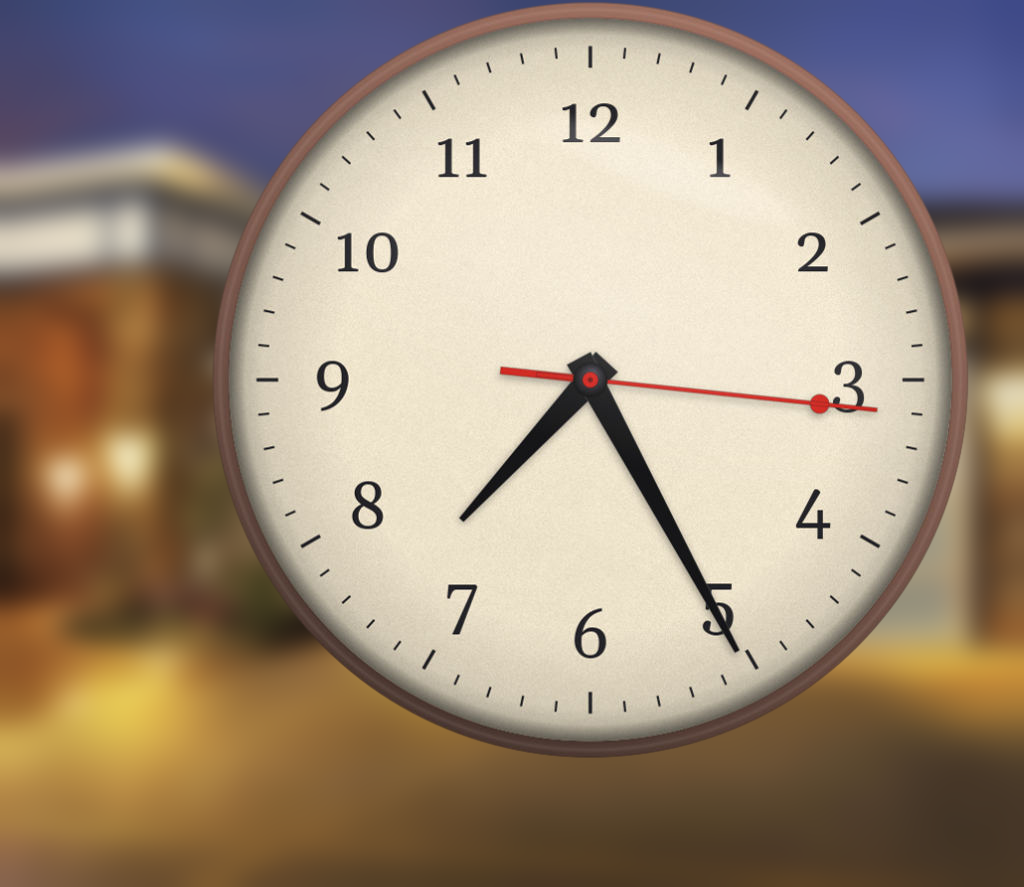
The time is {"hour": 7, "minute": 25, "second": 16}
